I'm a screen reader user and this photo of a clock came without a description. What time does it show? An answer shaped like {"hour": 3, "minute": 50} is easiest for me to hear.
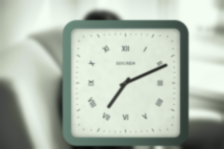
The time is {"hour": 7, "minute": 11}
